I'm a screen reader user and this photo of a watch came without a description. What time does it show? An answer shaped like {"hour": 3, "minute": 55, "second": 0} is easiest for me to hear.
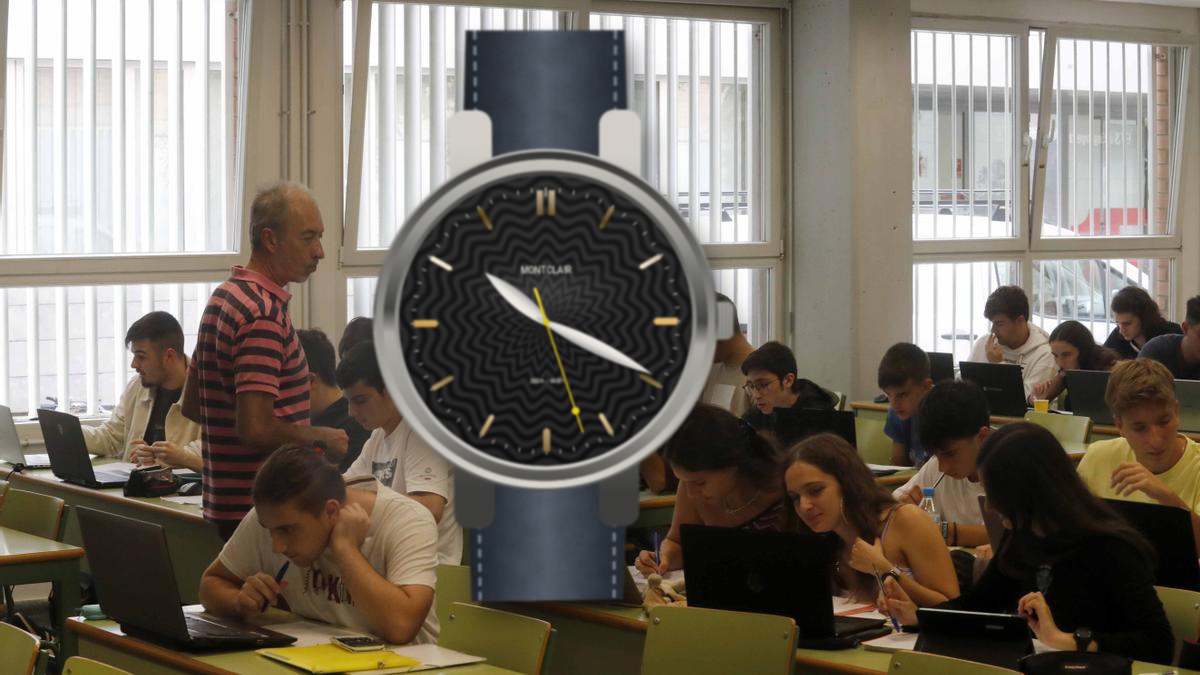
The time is {"hour": 10, "minute": 19, "second": 27}
